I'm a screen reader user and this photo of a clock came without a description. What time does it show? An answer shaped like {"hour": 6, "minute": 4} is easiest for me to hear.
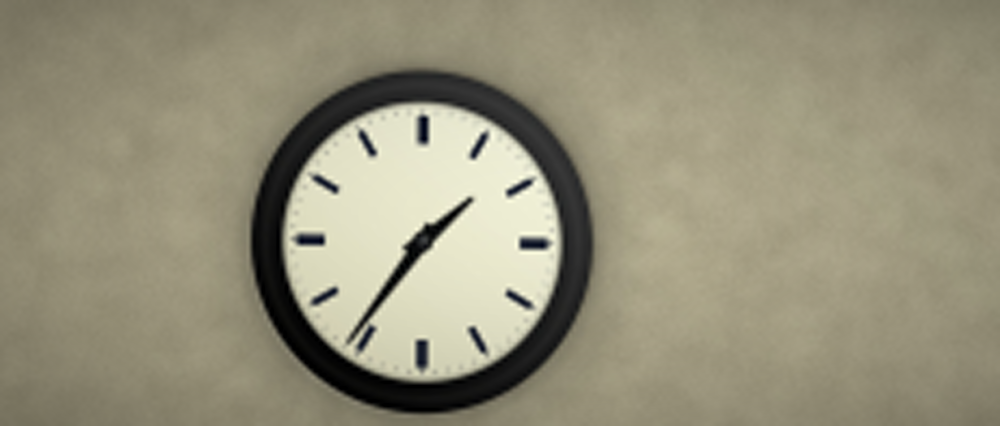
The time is {"hour": 1, "minute": 36}
